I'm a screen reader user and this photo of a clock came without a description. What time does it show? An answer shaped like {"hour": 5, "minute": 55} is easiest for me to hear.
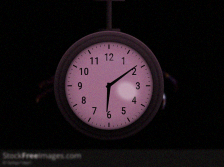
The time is {"hour": 6, "minute": 9}
